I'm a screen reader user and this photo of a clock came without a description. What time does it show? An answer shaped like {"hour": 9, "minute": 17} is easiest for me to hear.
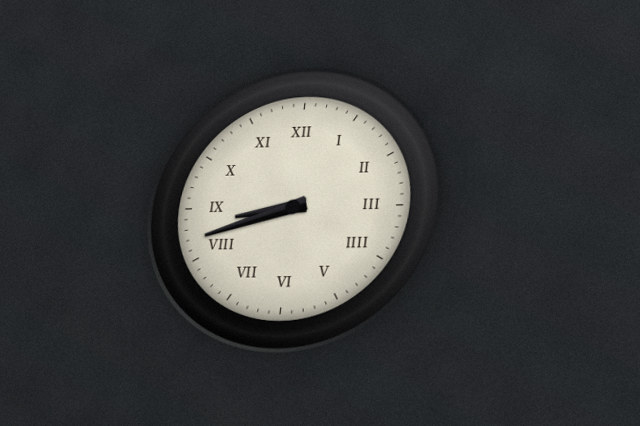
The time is {"hour": 8, "minute": 42}
